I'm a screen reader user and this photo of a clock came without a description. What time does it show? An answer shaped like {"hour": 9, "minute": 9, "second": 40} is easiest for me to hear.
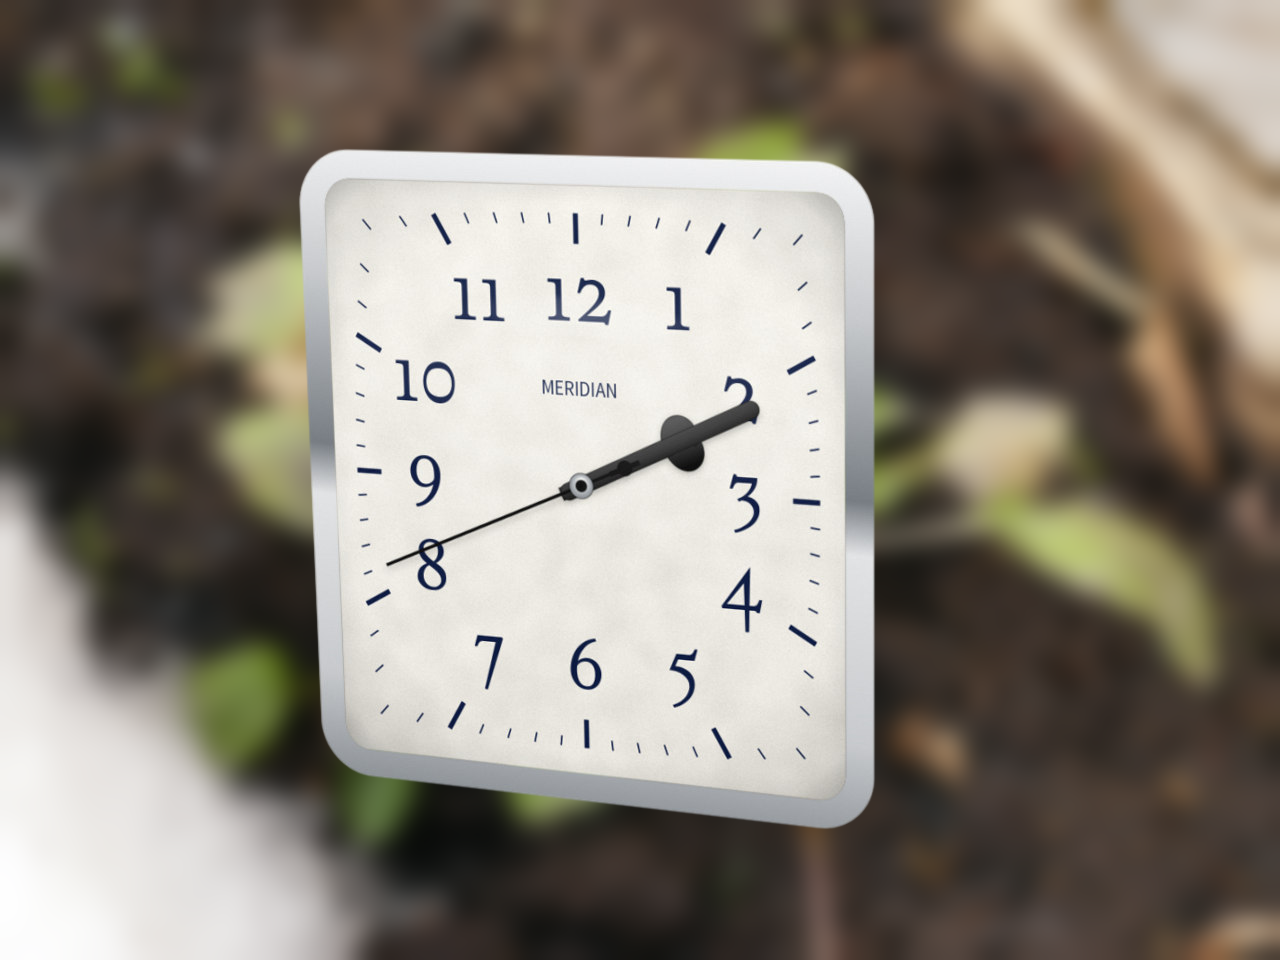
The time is {"hour": 2, "minute": 10, "second": 41}
